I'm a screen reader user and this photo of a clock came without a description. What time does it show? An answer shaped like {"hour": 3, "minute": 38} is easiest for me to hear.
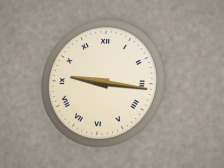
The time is {"hour": 9, "minute": 16}
